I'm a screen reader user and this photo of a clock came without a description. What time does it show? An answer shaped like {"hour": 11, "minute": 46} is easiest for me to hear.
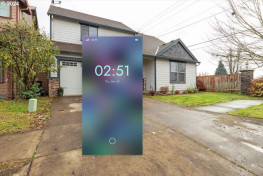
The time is {"hour": 2, "minute": 51}
